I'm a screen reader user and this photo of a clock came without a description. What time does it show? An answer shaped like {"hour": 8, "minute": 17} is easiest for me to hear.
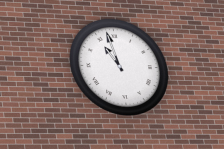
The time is {"hour": 10, "minute": 58}
